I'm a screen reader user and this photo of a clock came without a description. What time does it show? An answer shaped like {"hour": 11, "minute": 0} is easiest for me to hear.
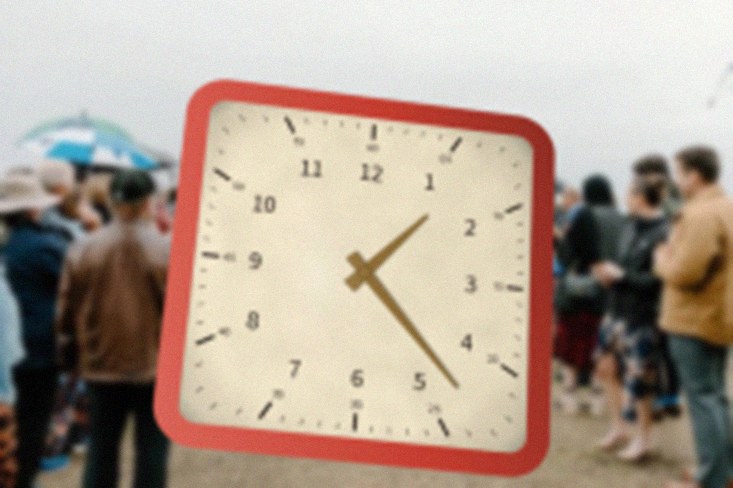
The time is {"hour": 1, "minute": 23}
